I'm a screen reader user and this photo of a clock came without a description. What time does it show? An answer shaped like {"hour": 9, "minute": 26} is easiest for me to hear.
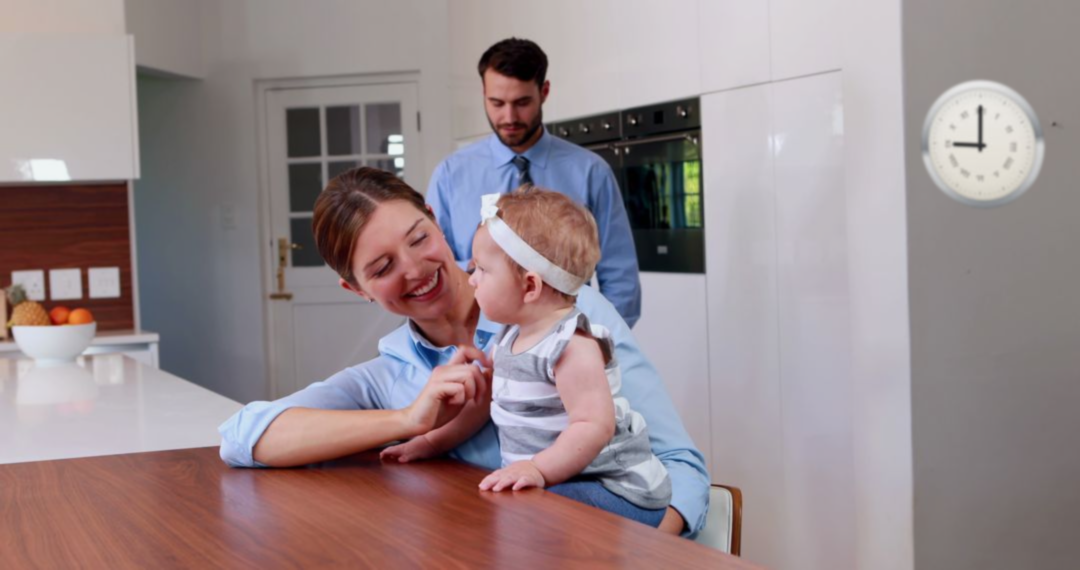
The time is {"hour": 9, "minute": 0}
